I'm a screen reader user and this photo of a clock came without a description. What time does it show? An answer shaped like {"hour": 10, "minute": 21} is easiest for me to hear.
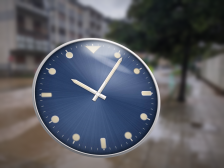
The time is {"hour": 10, "minute": 6}
